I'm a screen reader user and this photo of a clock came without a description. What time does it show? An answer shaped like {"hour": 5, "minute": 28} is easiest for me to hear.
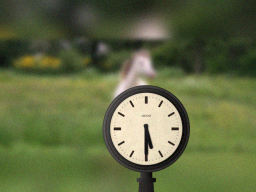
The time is {"hour": 5, "minute": 30}
